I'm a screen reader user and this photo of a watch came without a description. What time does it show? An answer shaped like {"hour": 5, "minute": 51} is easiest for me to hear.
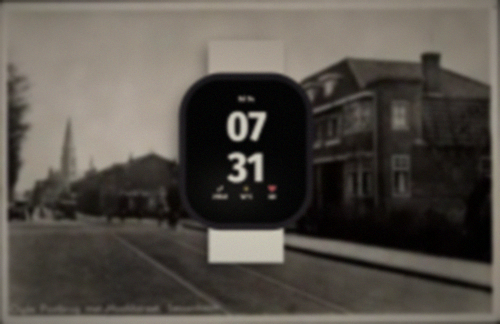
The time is {"hour": 7, "minute": 31}
